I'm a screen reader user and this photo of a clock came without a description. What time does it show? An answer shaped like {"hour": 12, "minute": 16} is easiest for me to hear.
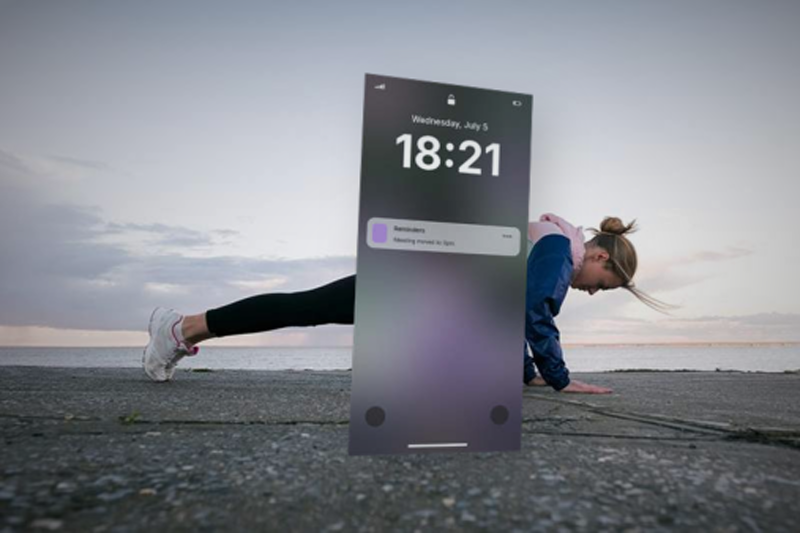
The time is {"hour": 18, "minute": 21}
